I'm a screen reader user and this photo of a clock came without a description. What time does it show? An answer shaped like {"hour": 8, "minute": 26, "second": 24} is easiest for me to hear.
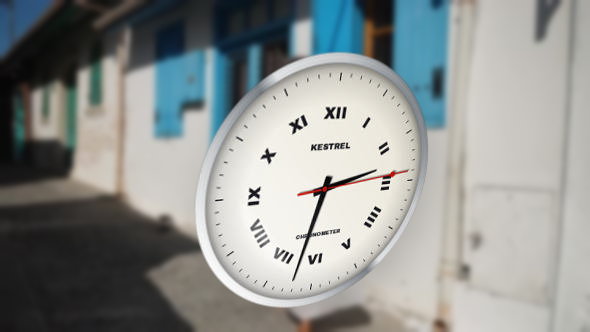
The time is {"hour": 2, "minute": 32, "second": 14}
